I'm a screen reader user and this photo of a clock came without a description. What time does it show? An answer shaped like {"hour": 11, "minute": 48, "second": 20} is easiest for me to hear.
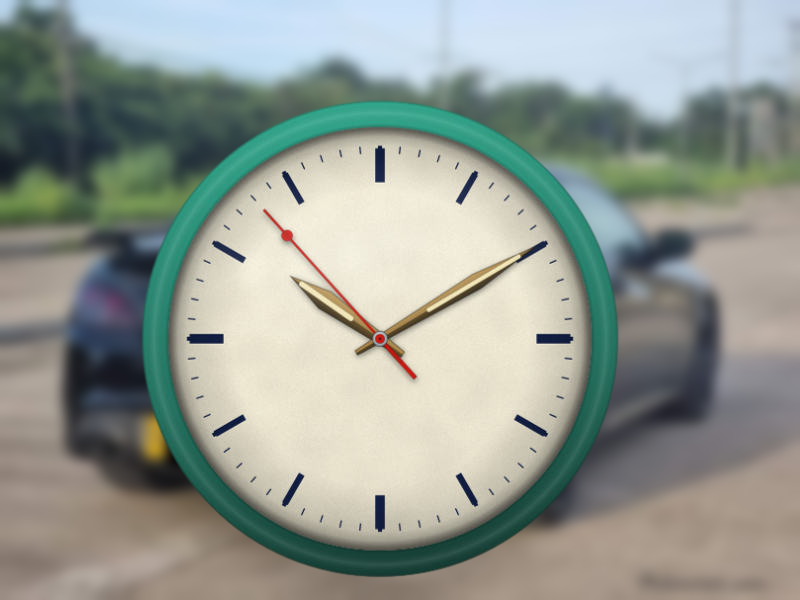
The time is {"hour": 10, "minute": 9, "second": 53}
